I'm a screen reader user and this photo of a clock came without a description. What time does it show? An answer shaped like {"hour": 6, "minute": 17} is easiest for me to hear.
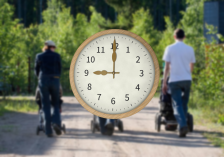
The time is {"hour": 9, "minute": 0}
